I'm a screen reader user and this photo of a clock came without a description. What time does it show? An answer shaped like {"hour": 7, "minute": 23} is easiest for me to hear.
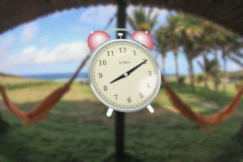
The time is {"hour": 8, "minute": 10}
